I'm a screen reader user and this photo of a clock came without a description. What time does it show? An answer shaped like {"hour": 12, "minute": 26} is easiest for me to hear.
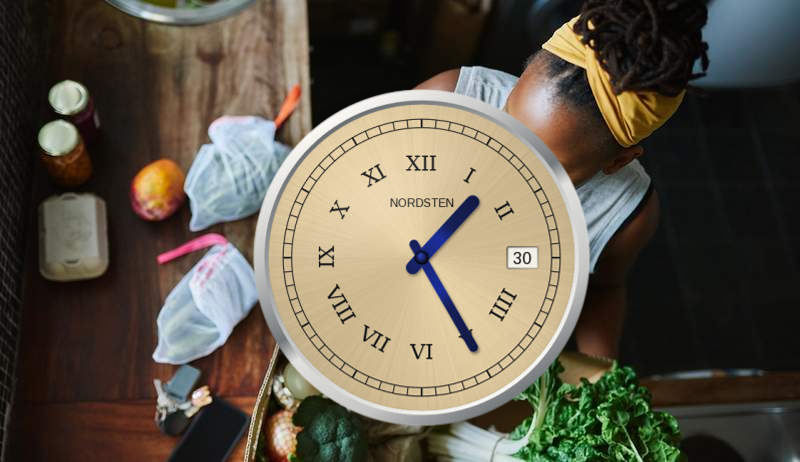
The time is {"hour": 1, "minute": 25}
